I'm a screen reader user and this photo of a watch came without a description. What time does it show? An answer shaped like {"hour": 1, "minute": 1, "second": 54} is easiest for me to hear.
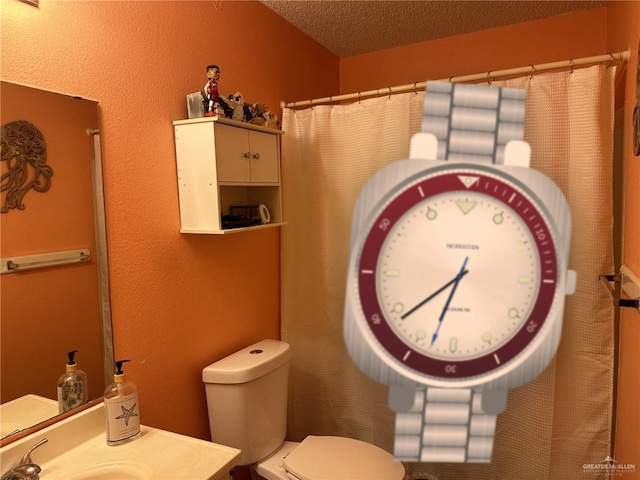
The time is {"hour": 6, "minute": 38, "second": 33}
